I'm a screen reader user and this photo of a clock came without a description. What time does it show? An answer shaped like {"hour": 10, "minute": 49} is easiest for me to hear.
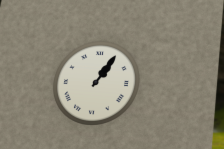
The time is {"hour": 1, "minute": 5}
